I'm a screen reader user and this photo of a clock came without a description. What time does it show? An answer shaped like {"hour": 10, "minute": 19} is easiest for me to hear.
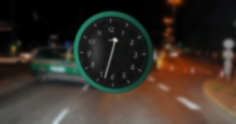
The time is {"hour": 12, "minute": 33}
